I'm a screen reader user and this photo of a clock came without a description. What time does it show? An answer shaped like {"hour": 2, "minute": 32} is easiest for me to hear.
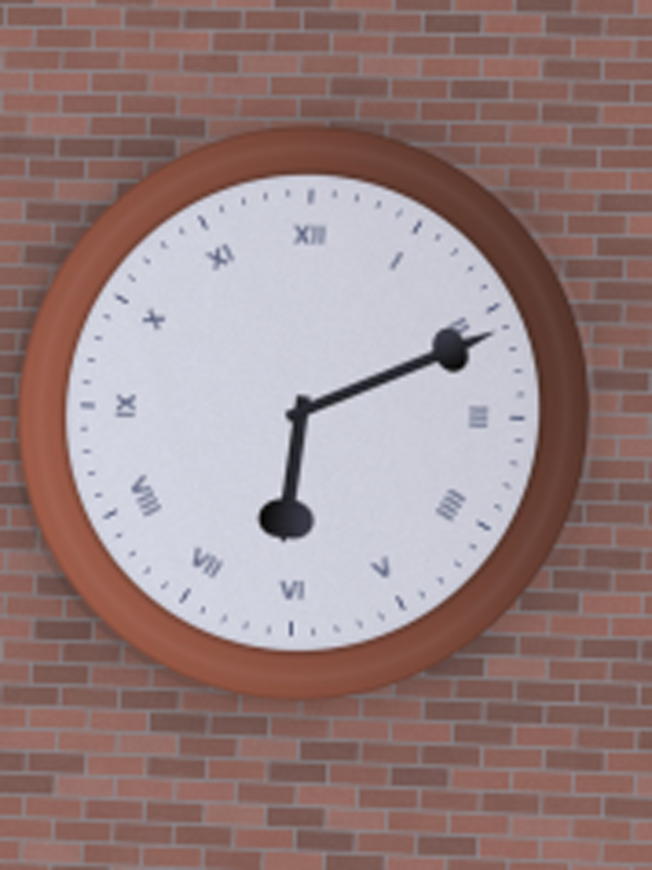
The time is {"hour": 6, "minute": 11}
